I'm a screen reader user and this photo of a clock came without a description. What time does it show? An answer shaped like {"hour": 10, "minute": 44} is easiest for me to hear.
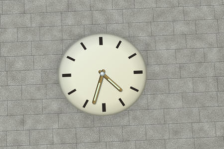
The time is {"hour": 4, "minute": 33}
